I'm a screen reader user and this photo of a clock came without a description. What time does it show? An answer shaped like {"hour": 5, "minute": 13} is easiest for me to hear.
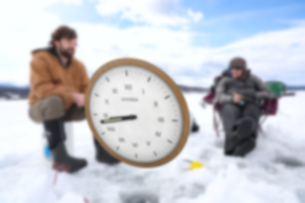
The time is {"hour": 8, "minute": 43}
